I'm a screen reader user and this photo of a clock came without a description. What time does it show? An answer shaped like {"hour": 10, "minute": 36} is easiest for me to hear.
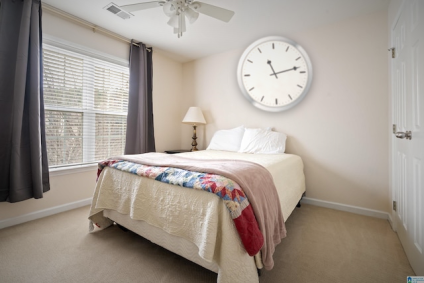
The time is {"hour": 11, "minute": 13}
